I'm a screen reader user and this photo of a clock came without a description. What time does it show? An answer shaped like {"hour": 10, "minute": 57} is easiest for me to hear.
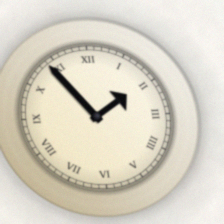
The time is {"hour": 1, "minute": 54}
